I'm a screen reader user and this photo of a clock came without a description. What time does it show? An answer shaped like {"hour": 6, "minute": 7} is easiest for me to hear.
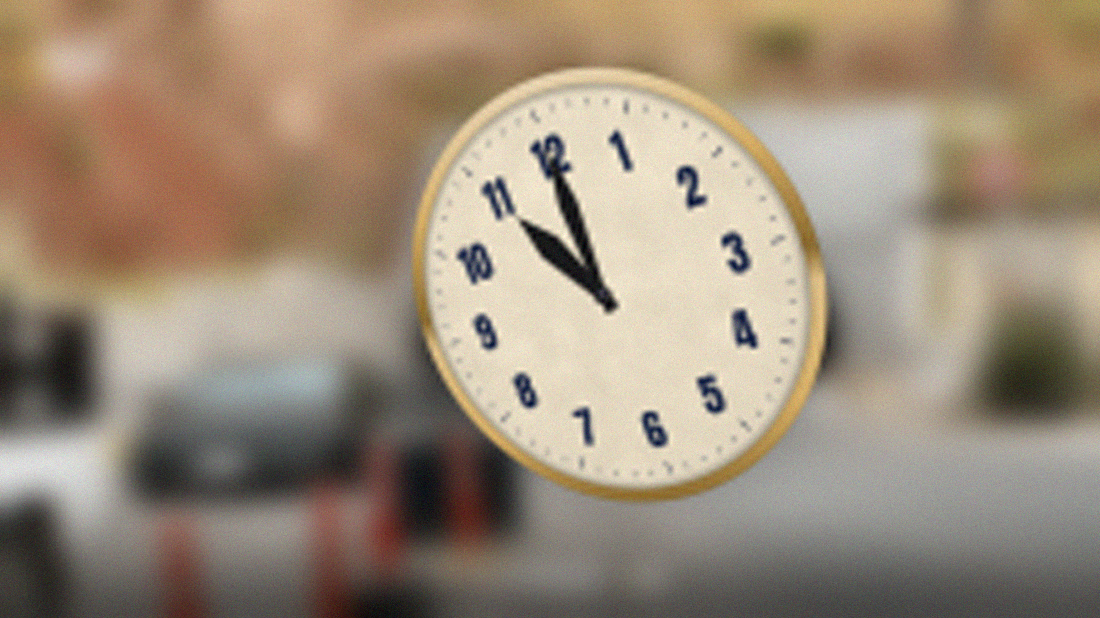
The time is {"hour": 11, "minute": 0}
